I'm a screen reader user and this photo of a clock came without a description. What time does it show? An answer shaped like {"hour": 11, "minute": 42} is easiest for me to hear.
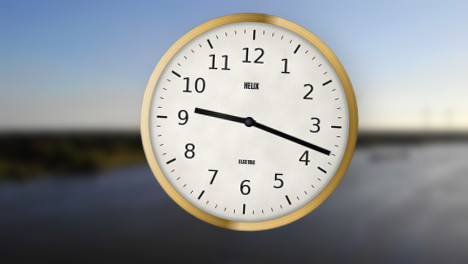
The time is {"hour": 9, "minute": 18}
